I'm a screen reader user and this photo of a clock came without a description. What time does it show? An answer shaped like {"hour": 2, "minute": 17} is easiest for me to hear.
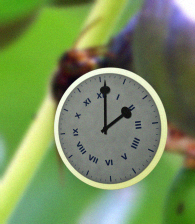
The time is {"hour": 2, "minute": 1}
